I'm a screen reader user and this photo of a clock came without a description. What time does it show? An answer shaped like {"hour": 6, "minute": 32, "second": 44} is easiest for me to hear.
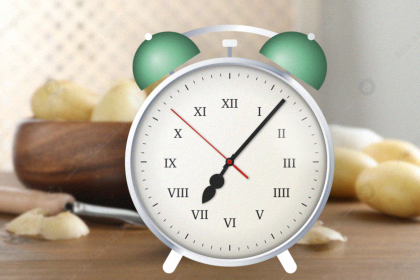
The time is {"hour": 7, "minute": 6, "second": 52}
